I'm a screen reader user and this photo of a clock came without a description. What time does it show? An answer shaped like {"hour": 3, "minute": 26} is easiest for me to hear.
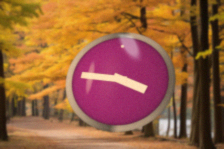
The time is {"hour": 3, "minute": 46}
